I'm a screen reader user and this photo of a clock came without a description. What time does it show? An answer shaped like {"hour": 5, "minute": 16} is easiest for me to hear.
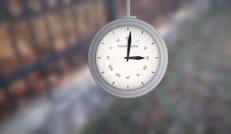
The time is {"hour": 3, "minute": 1}
